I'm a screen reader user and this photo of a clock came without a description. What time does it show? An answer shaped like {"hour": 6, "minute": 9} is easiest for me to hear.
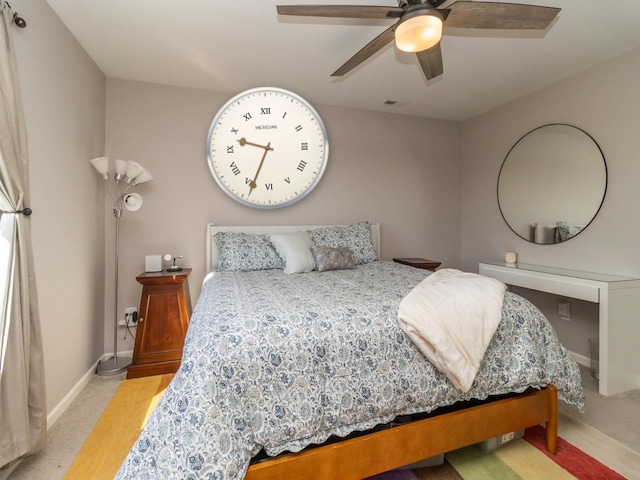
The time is {"hour": 9, "minute": 34}
